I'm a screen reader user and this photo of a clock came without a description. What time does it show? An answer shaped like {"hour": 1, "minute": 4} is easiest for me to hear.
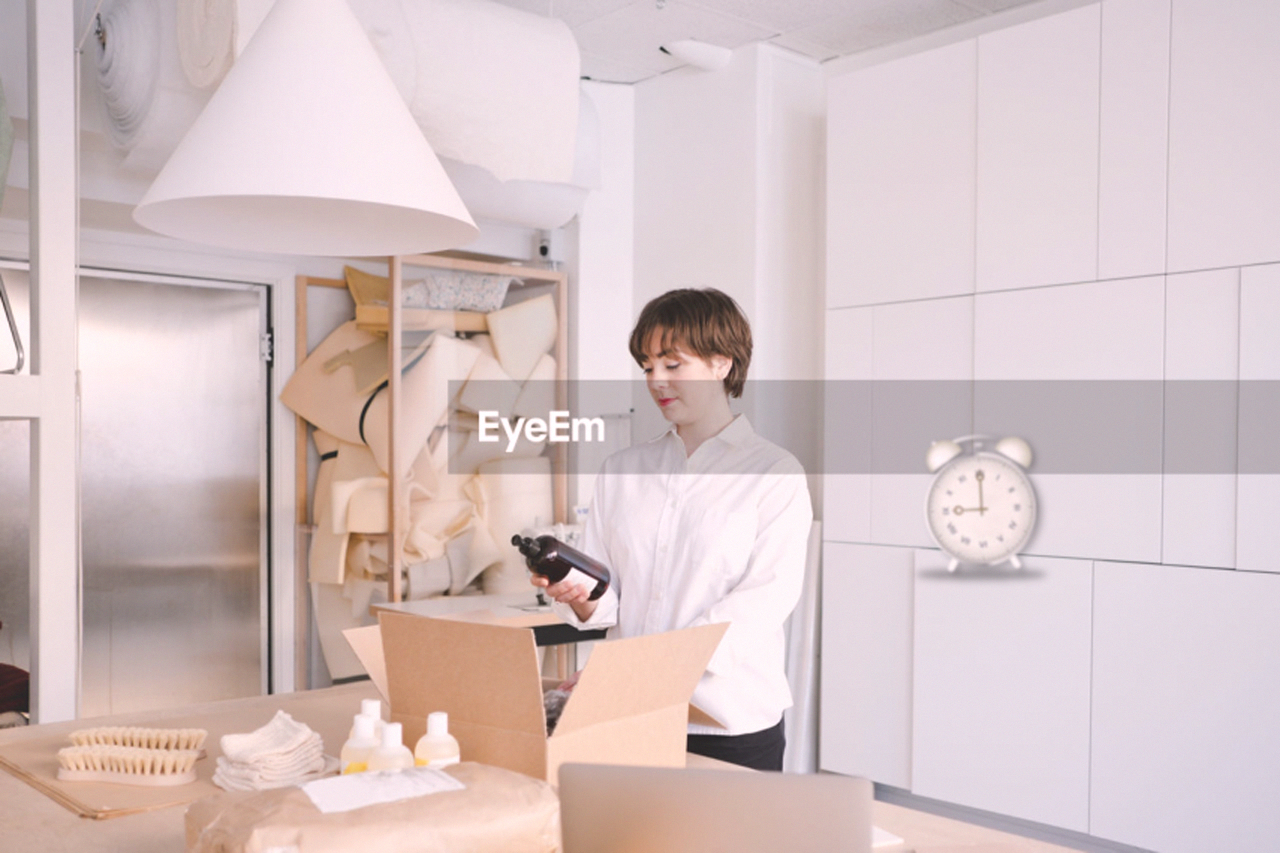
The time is {"hour": 9, "minute": 0}
